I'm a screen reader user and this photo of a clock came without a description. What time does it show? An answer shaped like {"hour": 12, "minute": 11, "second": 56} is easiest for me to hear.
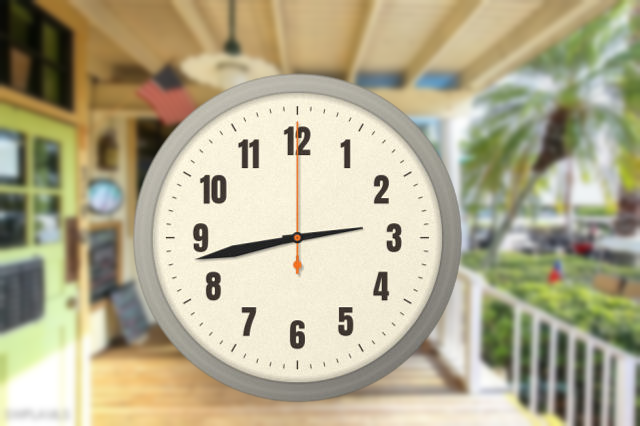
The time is {"hour": 2, "minute": 43, "second": 0}
